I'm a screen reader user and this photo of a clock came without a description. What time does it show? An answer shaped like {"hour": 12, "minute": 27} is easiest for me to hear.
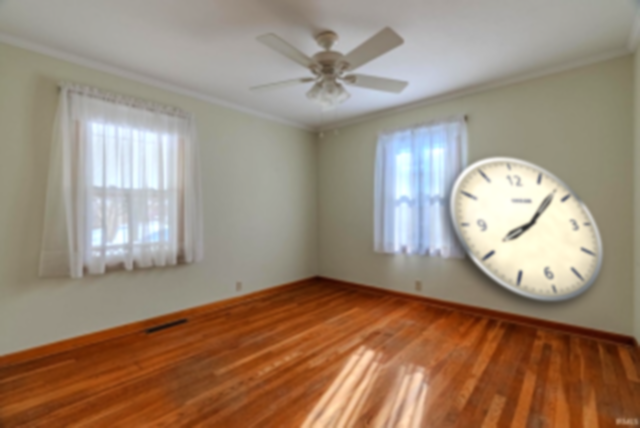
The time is {"hour": 8, "minute": 8}
